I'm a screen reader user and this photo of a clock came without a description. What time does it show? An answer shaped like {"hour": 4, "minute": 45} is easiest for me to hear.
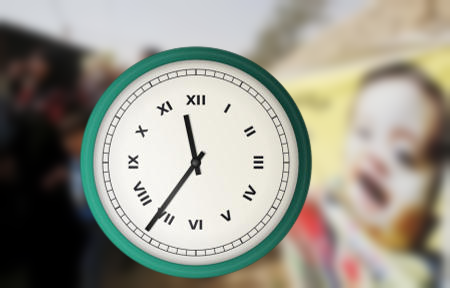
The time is {"hour": 11, "minute": 36}
